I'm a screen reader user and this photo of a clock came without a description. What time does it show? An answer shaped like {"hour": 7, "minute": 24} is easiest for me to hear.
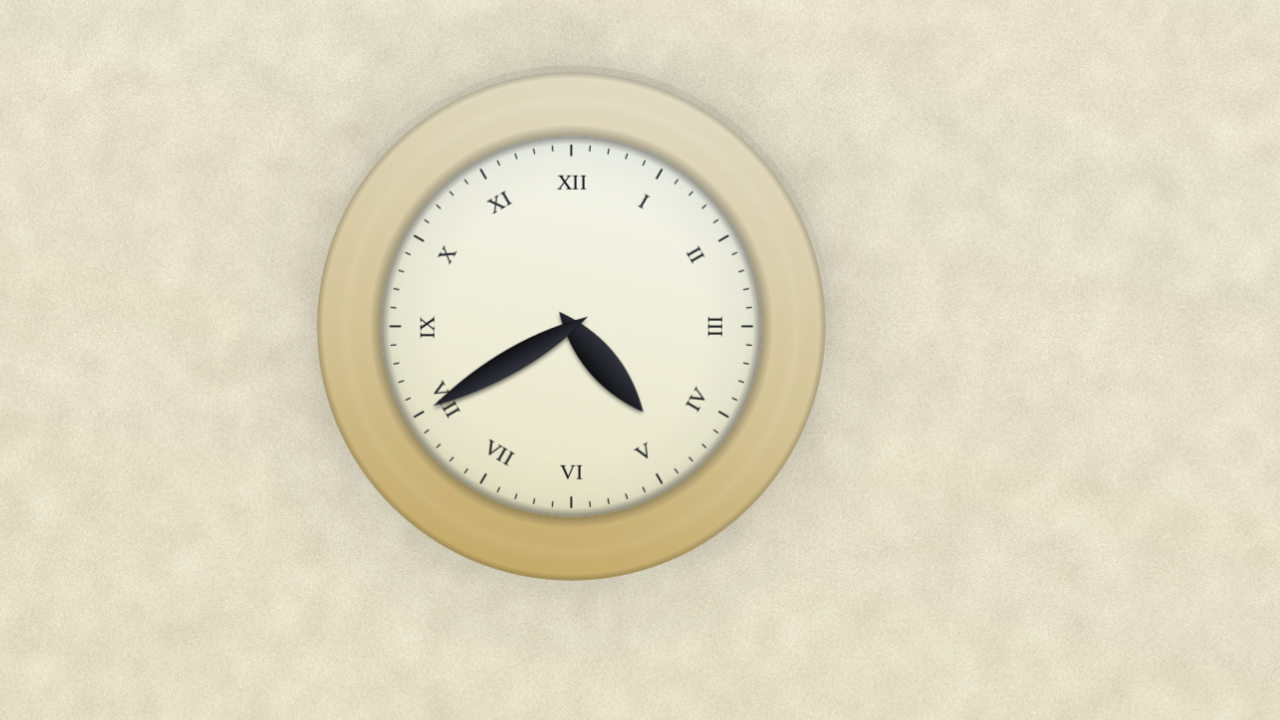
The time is {"hour": 4, "minute": 40}
